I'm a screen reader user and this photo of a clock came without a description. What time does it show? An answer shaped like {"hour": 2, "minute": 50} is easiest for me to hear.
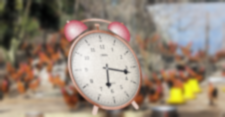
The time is {"hour": 6, "minute": 17}
